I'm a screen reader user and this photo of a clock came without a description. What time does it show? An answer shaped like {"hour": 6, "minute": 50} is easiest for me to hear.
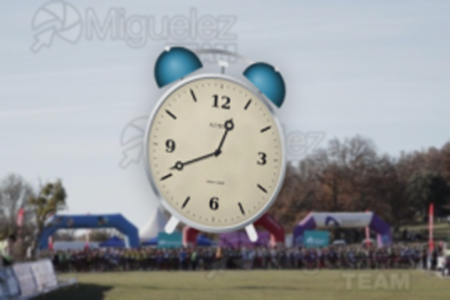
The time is {"hour": 12, "minute": 41}
